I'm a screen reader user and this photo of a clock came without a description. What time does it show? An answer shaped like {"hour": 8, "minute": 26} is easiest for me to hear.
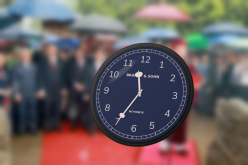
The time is {"hour": 11, "minute": 35}
